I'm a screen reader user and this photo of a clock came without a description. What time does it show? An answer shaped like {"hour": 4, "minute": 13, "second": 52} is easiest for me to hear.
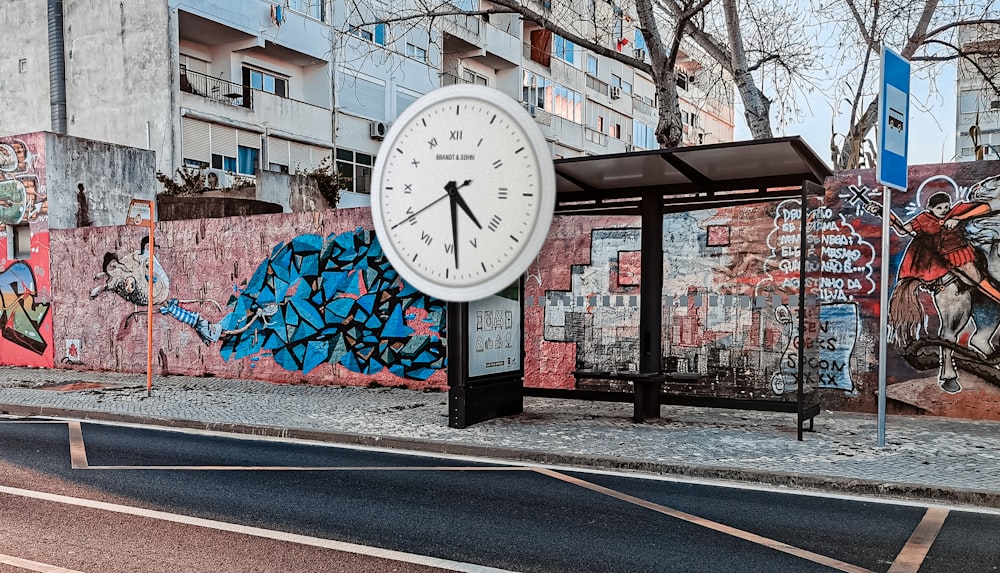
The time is {"hour": 4, "minute": 28, "second": 40}
